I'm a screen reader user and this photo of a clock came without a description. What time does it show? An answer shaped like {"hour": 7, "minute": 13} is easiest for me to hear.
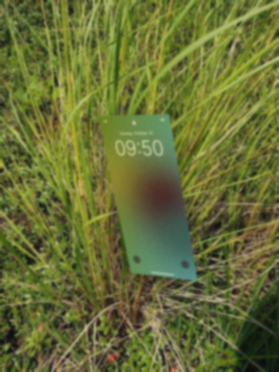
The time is {"hour": 9, "minute": 50}
